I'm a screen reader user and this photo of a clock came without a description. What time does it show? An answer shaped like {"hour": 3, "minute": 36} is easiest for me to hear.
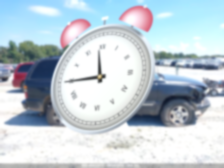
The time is {"hour": 11, "minute": 45}
